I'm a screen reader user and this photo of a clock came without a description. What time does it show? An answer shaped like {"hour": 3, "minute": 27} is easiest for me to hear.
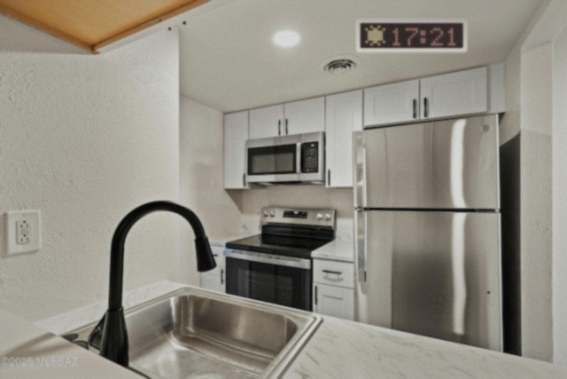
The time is {"hour": 17, "minute": 21}
